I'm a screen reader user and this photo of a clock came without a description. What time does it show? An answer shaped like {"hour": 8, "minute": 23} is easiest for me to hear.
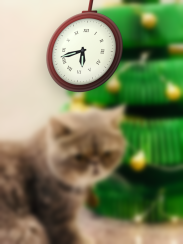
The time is {"hour": 5, "minute": 42}
